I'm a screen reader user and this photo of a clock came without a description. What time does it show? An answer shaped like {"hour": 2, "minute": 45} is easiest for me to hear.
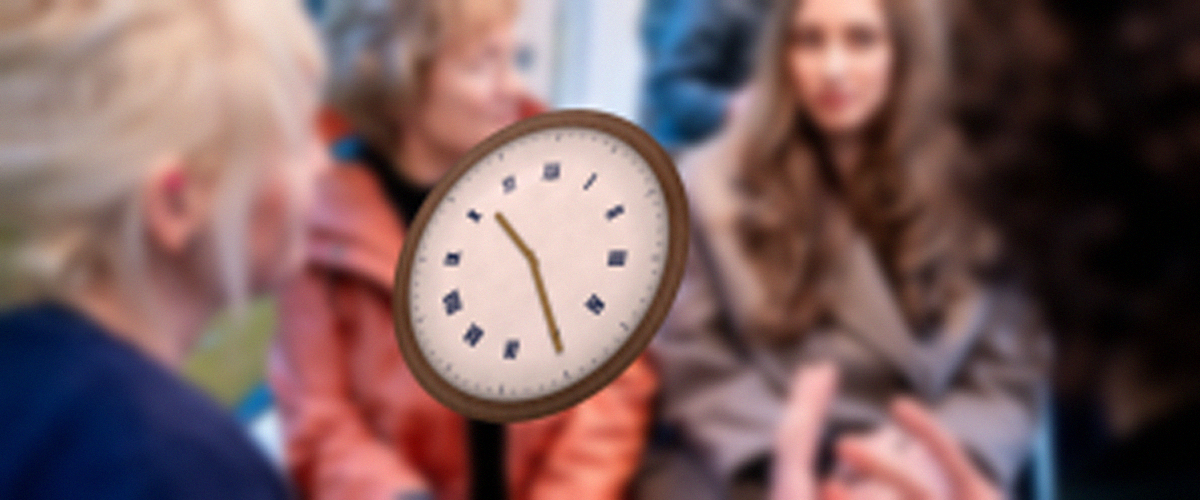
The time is {"hour": 10, "minute": 25}
